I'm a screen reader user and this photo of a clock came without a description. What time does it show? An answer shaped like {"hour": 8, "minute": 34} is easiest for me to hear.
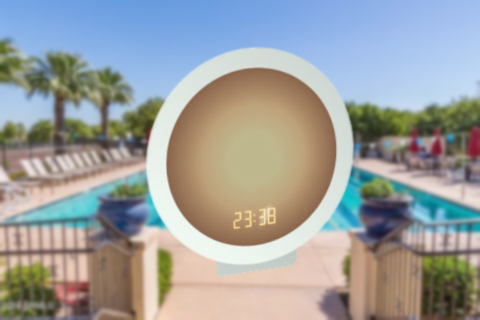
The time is {"hour": 23, "minute": 38}
